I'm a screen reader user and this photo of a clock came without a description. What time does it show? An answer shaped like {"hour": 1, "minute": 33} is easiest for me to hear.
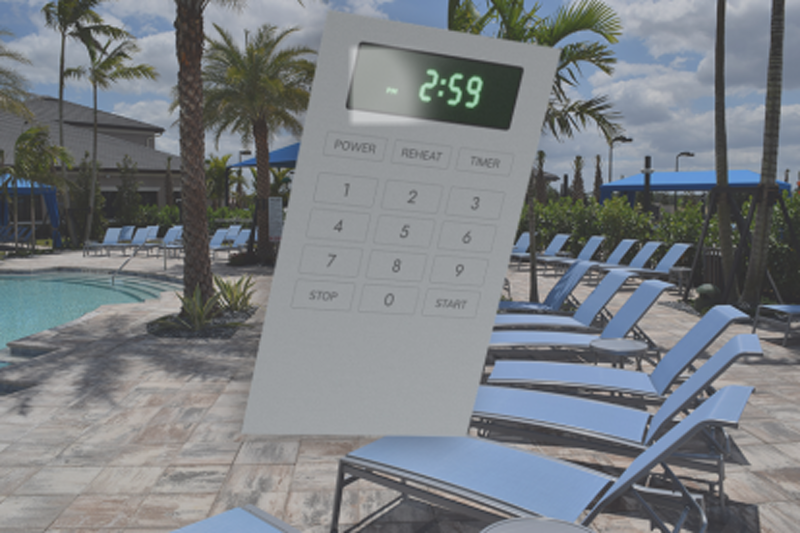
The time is {"hour": 2, "minute": 59}
